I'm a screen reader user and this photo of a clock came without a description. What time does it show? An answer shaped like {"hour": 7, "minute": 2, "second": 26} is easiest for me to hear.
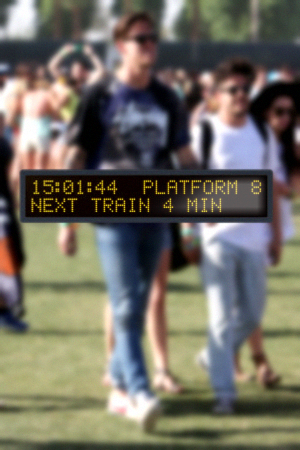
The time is {"hour": 15, "minute": 1, "second": 44}
